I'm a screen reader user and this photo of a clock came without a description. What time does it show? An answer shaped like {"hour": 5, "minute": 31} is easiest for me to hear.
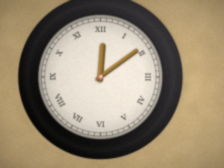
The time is {"hour": 12, "minute": 9}
